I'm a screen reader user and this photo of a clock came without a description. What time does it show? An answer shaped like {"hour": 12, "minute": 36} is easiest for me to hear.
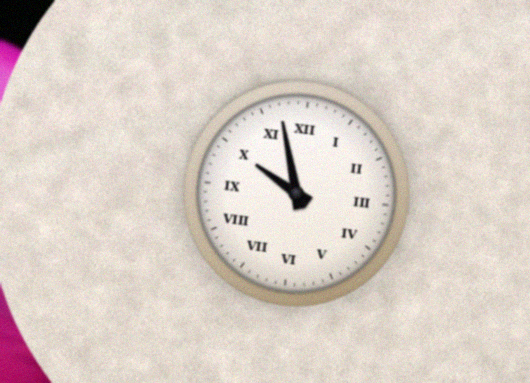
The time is {"hour": 9, "minute": 57}
